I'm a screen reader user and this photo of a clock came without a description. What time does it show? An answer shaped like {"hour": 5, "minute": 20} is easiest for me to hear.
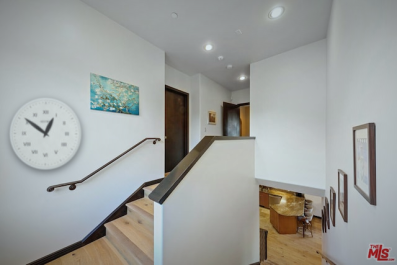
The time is {"hour": 12, "minute": 51}
